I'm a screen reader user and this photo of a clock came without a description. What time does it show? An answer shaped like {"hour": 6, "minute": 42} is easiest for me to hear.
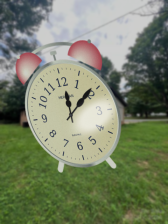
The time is {"hour": 12, "minute": 9}
